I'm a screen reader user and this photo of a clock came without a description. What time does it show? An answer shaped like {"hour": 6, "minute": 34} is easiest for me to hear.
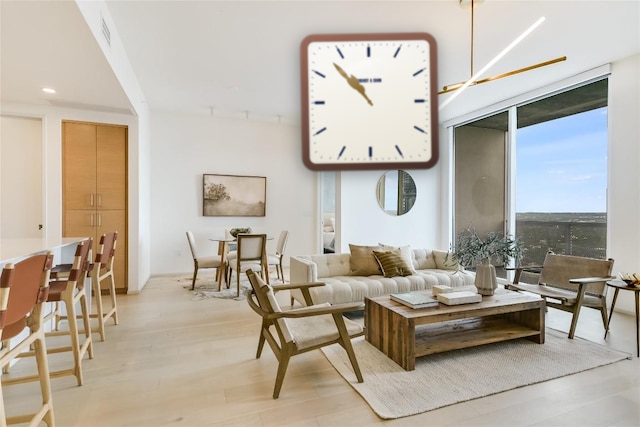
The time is {"hour": 10, "minute": 53}
